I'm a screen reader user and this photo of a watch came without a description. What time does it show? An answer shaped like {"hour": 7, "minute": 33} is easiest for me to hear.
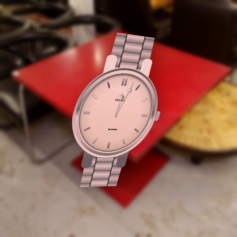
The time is {"hour": 12, "minute": 3}
